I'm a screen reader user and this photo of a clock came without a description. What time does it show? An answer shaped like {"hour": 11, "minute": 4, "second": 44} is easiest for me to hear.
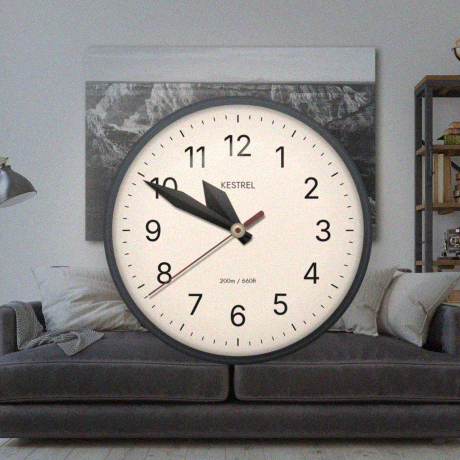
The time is {"hour": 10, "minute": 49, "second": 39}
